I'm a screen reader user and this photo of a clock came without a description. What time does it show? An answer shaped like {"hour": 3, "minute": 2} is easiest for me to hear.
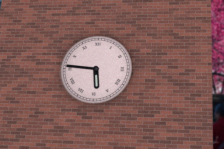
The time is {"hour": 5, "minute": 46}
